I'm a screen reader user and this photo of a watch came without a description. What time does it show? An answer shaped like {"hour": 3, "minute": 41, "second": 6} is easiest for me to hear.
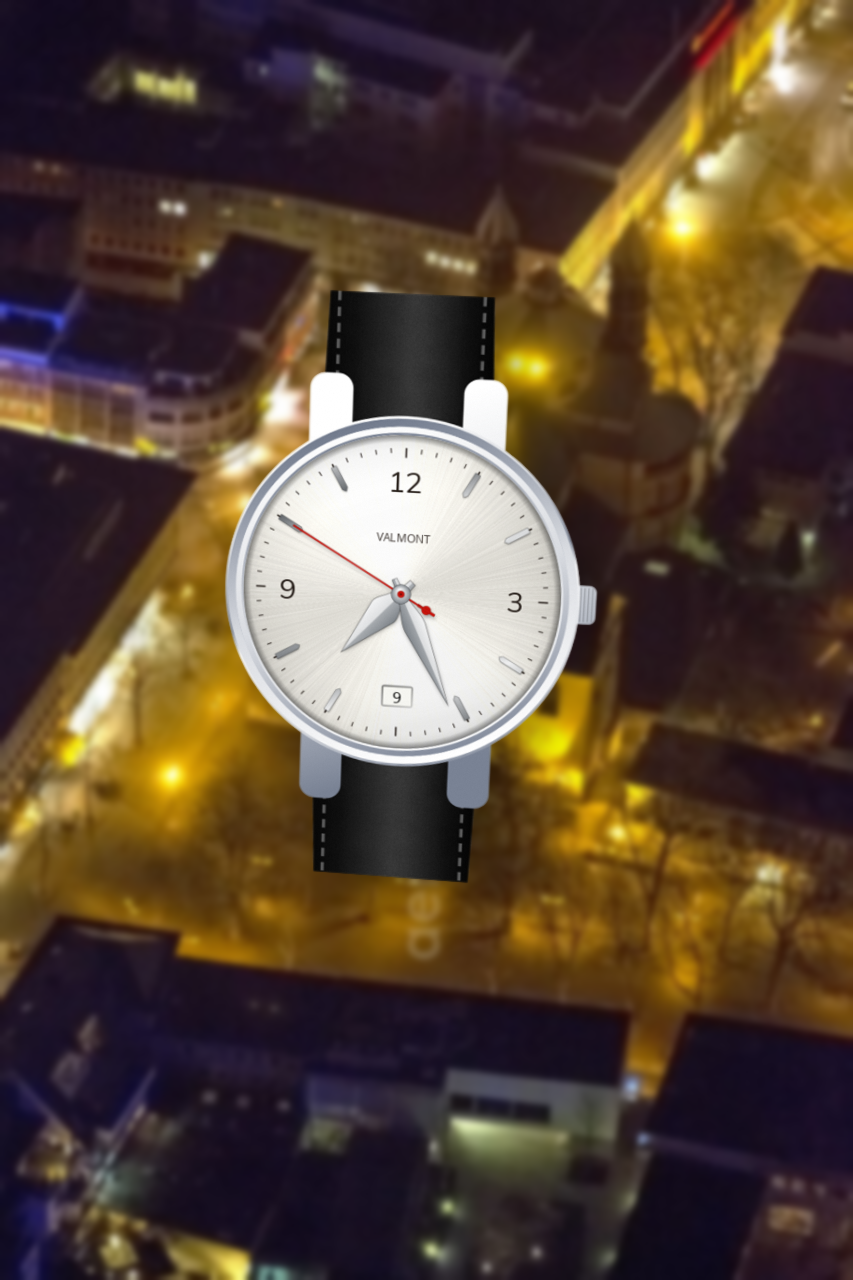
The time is {"hour": 7, "minute": 25, "second": 50}
